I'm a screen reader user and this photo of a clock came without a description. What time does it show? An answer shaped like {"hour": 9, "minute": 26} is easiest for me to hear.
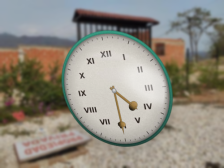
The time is {"hour": 4, "minute": 30}
